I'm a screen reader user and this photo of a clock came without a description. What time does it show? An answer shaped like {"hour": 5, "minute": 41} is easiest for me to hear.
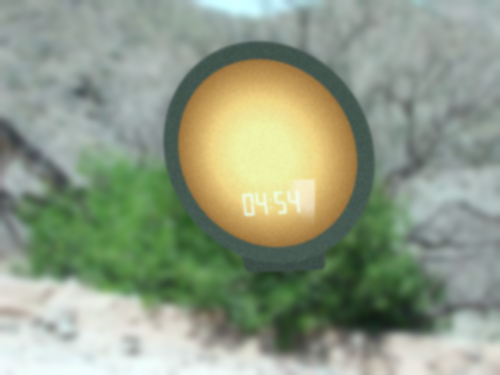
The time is {"hour": 4, "minute": 54}
